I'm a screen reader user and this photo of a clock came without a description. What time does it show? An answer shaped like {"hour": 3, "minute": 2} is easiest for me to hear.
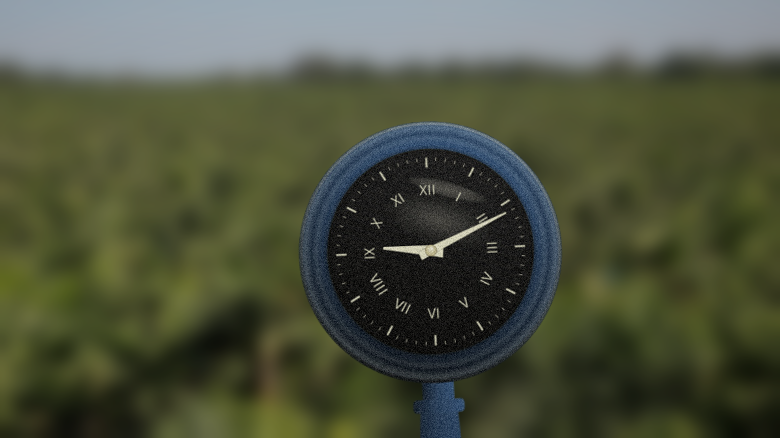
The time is {"hour": 9, "minute": 11}
